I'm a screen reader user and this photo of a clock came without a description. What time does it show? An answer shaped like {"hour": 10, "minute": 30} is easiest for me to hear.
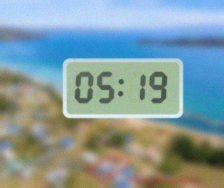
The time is {"hour": 5, "minute": 19}
